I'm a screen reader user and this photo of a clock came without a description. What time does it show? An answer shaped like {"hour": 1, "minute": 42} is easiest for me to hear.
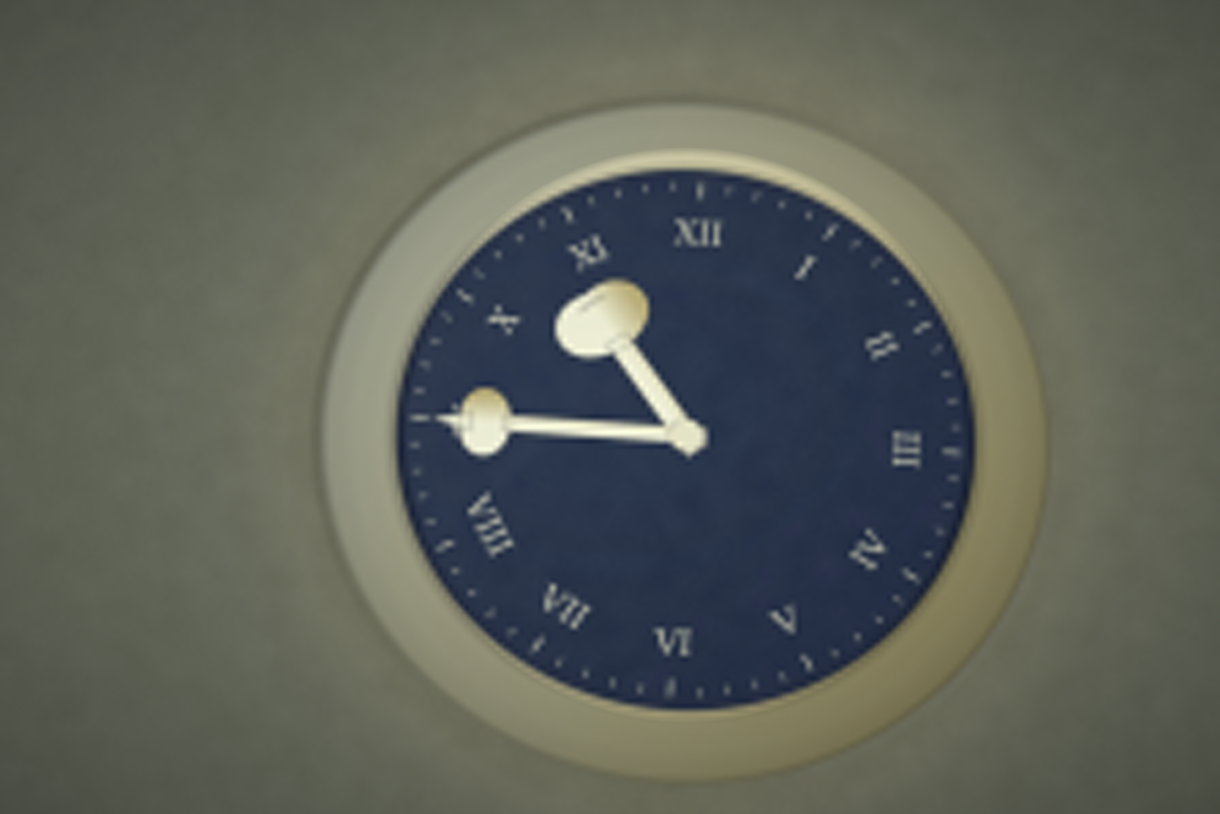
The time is {"hour": 10, "minute": 45}
